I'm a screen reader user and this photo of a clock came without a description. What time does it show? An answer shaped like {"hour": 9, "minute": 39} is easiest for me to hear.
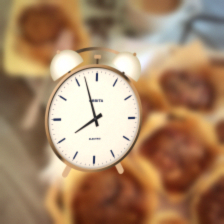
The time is {"hour": 7, "minute": 57}
